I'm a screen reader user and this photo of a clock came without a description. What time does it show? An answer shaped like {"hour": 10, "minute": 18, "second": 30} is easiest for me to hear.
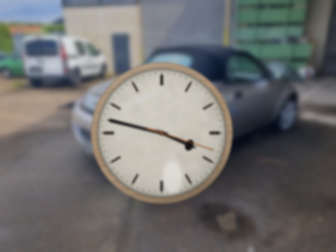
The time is {"hour": 3, "minute": 47, "second": 18}
